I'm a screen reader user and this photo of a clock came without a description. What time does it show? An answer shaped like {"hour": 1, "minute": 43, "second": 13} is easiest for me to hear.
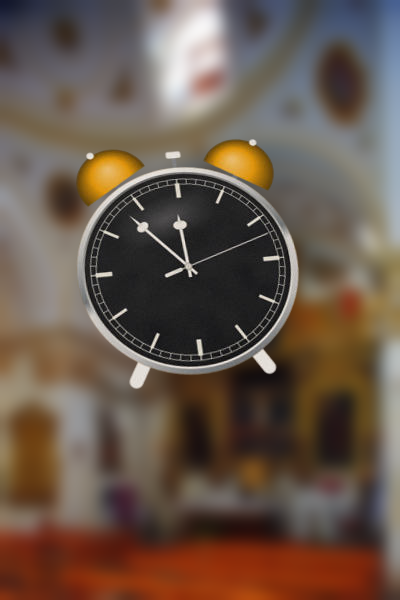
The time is {"hour": 11, "minute": 53, "second": 12}
